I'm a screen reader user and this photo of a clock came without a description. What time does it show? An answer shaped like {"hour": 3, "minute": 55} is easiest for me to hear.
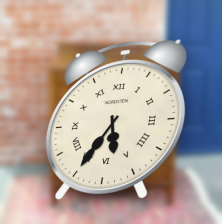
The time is {"hour": 5, "minute": 35}
